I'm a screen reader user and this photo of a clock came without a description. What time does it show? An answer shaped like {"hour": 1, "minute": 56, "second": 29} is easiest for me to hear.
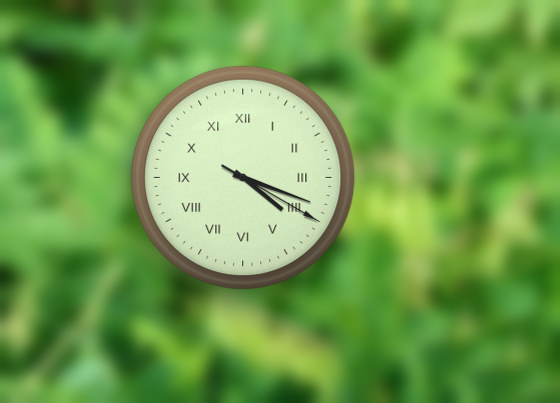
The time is {"hour": 4, "minute": 18, "second": 20}
